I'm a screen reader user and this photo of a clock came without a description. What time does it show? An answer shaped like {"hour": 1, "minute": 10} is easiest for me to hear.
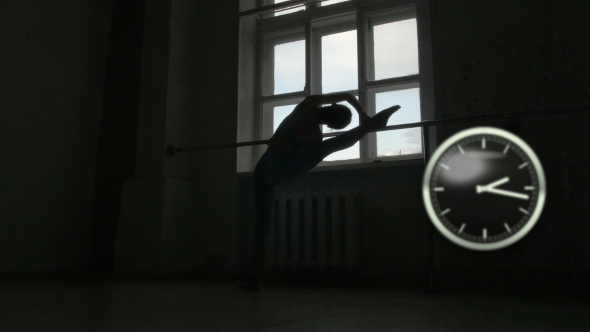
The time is {"hour": 2, "minute": 17}
